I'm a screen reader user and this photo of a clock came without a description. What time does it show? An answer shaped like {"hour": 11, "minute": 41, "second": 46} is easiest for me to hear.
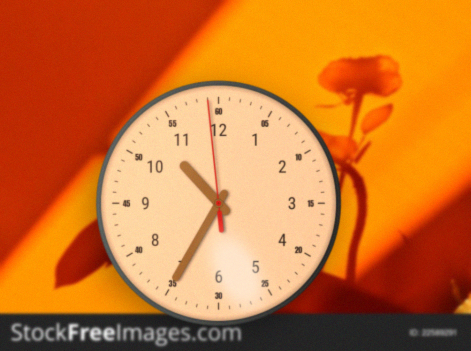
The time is {"hour": 10, "minute": 34, "second": 59}
